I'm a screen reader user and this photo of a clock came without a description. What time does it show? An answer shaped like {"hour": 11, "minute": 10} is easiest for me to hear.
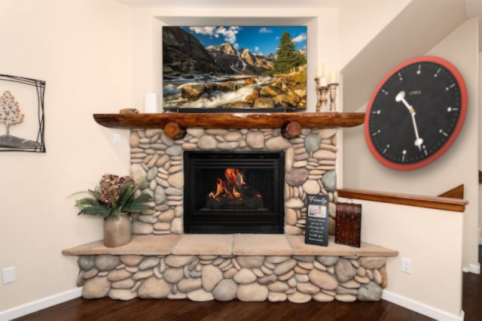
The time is {"hour": 10, "minute": 26}
